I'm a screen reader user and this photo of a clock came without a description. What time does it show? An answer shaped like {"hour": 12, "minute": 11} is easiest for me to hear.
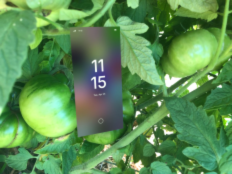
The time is {"hour": 11, "minute": 15}
